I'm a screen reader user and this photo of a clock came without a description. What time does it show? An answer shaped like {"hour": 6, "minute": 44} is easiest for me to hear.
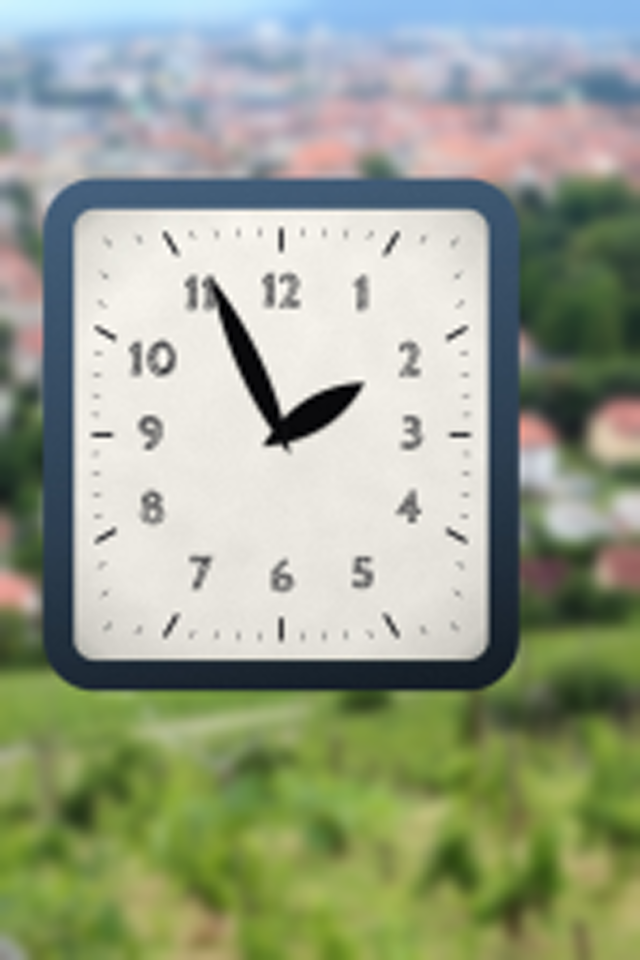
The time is {"hour": 1, "minute": 56}
